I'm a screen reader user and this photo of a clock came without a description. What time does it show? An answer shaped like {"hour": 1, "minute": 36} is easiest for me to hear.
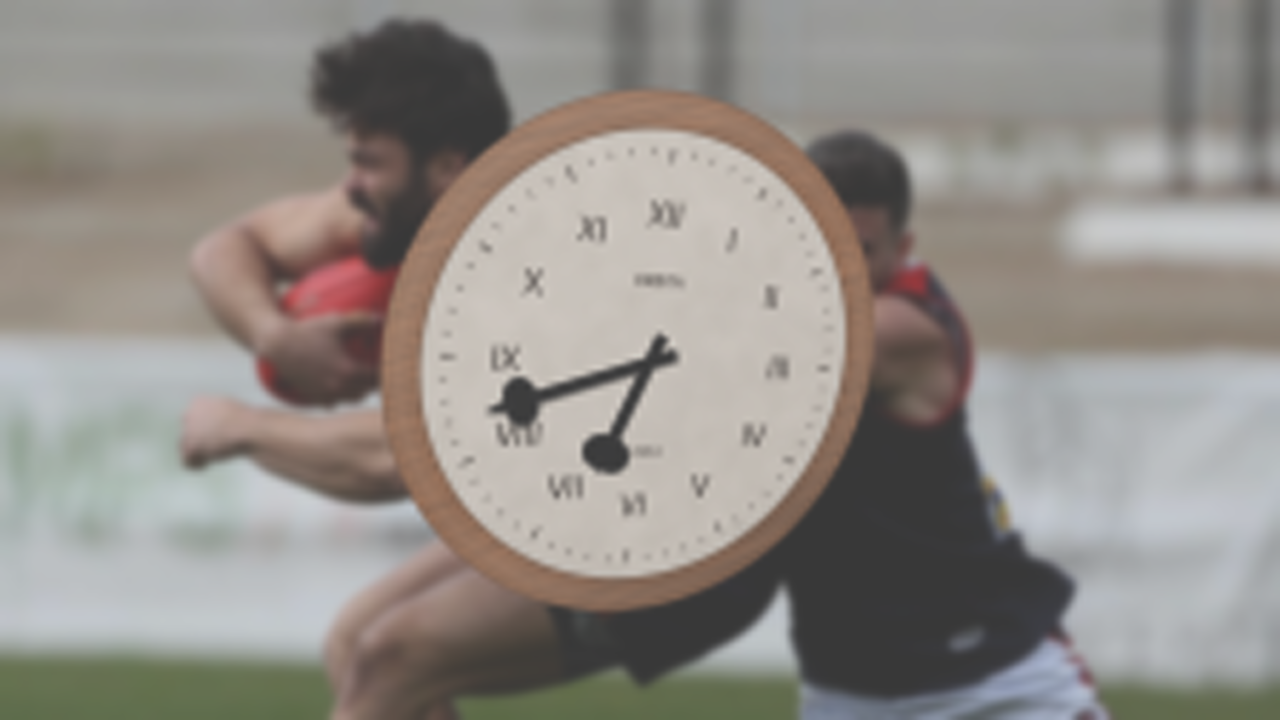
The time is {"hour": 6, "minute": 42}
